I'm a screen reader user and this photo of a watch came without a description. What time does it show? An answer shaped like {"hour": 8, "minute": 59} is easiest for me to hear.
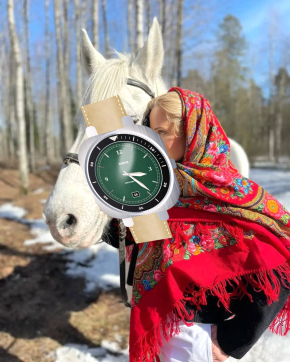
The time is {"hour": 3, "minute": 24}
